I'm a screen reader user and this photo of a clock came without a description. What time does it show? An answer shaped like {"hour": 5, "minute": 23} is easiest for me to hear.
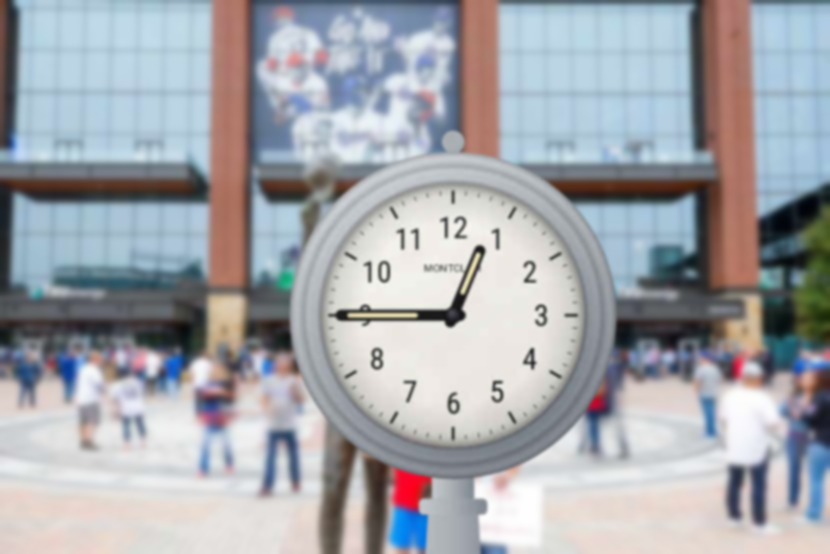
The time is {"hour": 12, "minute": 45}
